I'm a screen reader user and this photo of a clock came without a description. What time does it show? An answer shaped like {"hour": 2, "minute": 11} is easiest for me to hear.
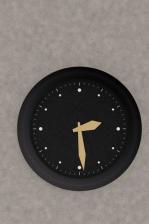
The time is {"hour": 2, "minute": 29}
